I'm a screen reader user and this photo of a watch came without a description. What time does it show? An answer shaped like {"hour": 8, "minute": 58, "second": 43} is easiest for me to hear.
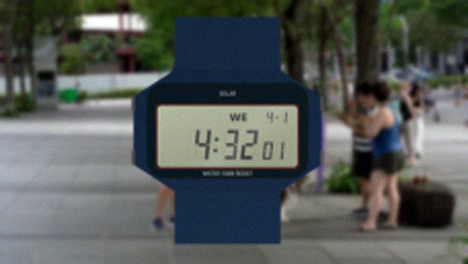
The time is {"hour": 4, "minute": 32, "second": 1}
